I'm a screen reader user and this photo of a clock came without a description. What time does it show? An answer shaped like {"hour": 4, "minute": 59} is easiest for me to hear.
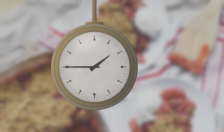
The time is {"hour": 1, "minute": 45}
